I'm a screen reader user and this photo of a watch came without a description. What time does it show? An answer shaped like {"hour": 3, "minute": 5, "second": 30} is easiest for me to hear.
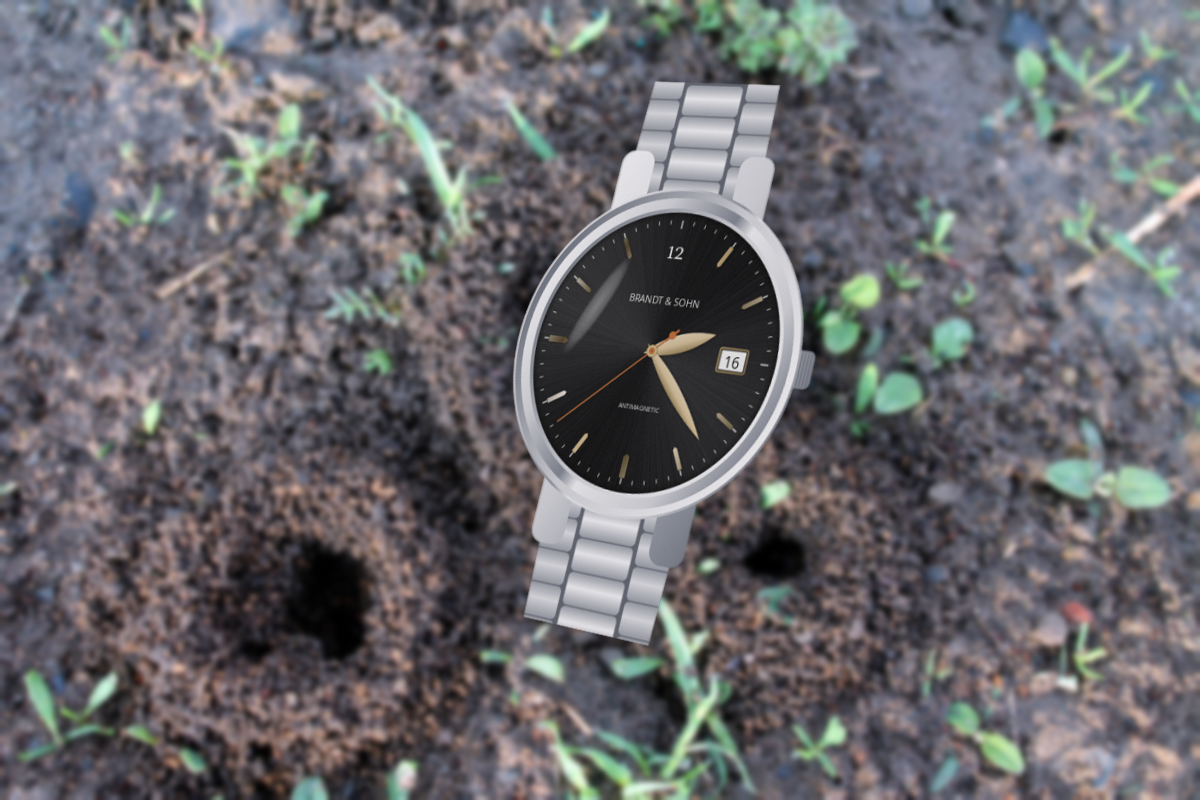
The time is {"hour": 2, "minute": 22, "second": 38}
